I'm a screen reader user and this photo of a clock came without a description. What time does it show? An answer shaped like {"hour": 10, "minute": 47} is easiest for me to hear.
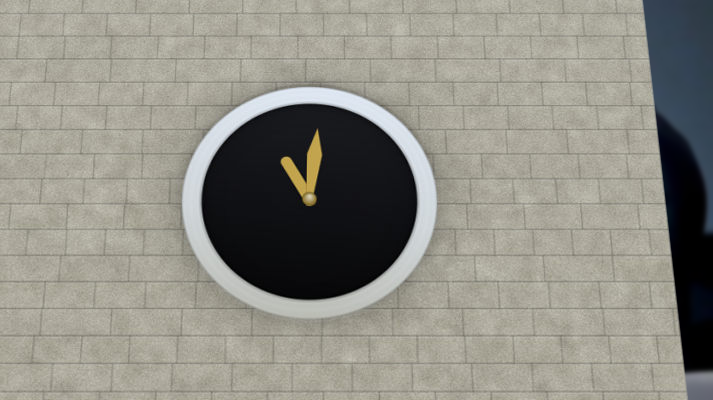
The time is {"hour": 11, "minute": 1}
